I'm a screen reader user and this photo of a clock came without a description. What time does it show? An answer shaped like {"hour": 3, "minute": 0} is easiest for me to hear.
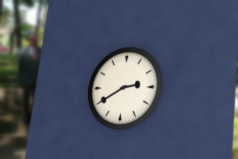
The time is {"hour": 2, "minute": 40}
